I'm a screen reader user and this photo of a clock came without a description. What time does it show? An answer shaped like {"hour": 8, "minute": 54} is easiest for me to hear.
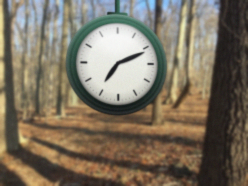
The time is {"hour": 7, "minute": 11}
